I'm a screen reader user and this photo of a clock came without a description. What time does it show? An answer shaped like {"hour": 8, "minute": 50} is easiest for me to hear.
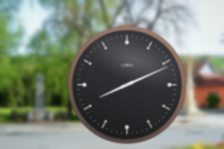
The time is {"hour": 8, "minute": 11}
